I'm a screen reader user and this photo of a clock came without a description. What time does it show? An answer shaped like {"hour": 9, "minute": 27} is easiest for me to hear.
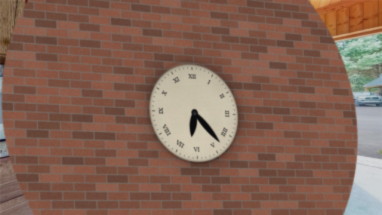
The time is {"hour": 6, "minute": 23}
